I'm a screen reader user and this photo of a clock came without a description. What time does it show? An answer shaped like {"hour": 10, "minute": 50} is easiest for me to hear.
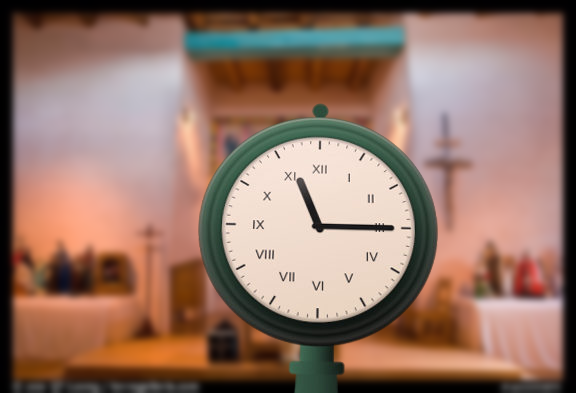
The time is {"hour": 11, "minute": 15}
